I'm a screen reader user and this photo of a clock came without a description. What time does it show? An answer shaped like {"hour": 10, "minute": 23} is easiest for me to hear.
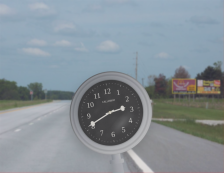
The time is {"hour": 2, "minute": 41}
